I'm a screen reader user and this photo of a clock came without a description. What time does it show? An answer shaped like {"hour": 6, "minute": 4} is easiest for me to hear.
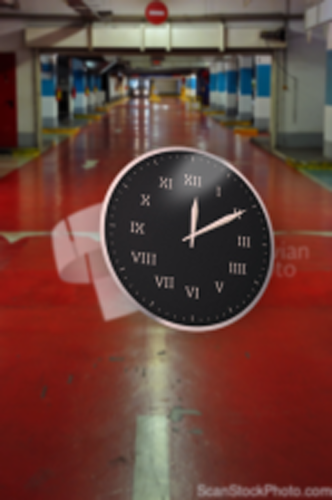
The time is {"hour": 12, "minute": 10}
